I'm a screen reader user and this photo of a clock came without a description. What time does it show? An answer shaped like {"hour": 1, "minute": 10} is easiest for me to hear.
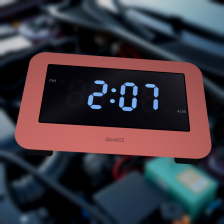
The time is {"hour": 2, "minute": 7}
